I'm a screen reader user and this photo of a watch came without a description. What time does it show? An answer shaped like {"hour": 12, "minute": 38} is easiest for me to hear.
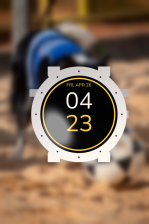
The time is {"hour": 4, "minute": 23}
